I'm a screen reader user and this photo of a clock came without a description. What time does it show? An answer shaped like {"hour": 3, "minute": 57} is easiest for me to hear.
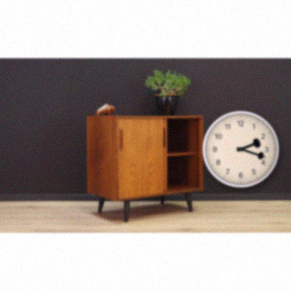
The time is {"hour": 2, "minute": 18}
